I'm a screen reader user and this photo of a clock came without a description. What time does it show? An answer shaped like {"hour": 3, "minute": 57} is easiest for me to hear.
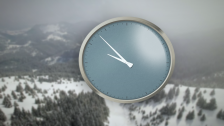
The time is {"hour": 9, "minute": 53}
